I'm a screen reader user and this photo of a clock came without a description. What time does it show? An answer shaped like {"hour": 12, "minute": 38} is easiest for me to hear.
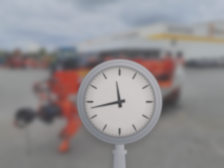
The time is {"hour": 11, "minute": 43}
